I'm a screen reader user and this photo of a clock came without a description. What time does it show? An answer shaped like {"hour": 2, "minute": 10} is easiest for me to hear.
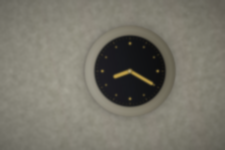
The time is {"hour": 8, "minute": 20}
